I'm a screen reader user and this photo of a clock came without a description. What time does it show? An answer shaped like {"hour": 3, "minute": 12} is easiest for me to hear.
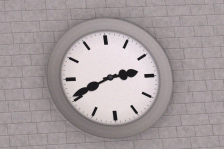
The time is {"hour": 2, "minute": 41}
